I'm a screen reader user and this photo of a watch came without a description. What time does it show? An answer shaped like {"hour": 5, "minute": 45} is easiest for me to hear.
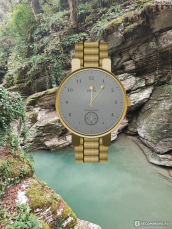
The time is {"hour": 12, "minute": 6}
